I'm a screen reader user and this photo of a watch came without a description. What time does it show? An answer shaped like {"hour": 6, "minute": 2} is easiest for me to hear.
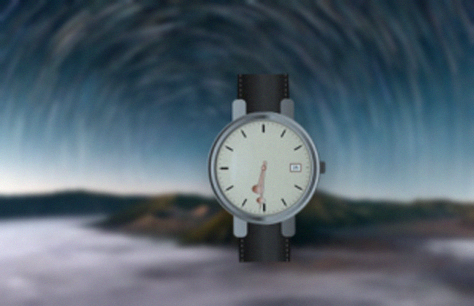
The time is {"hour": 6, "minute": 31}
